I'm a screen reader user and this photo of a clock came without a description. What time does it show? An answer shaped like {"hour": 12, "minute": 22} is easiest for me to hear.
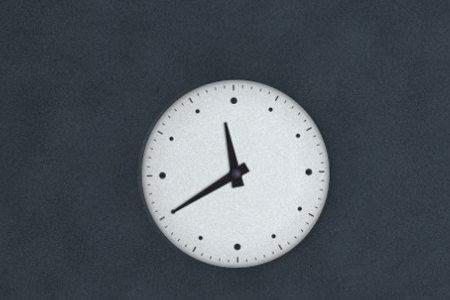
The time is {"hour": 11, "minute": 40}
